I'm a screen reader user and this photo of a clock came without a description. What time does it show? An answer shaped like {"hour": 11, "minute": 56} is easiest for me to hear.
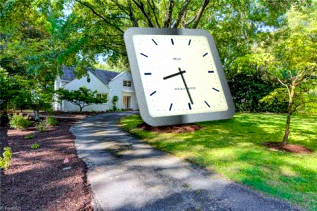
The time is {"hour": 8, "minute": 29}
